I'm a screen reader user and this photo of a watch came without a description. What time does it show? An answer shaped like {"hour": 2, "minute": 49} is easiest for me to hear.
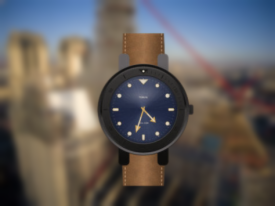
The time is {"hour": 4, "minute": 33}
